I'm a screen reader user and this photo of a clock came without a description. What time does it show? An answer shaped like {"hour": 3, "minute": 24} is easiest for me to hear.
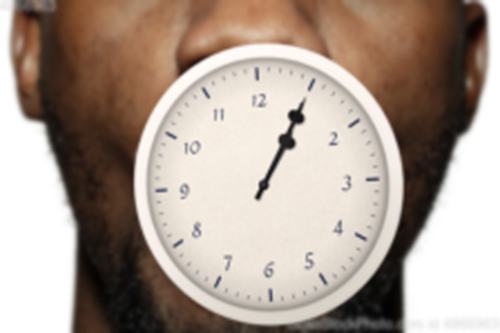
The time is {"hour": 1, "minute": 5}
